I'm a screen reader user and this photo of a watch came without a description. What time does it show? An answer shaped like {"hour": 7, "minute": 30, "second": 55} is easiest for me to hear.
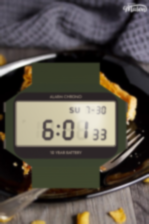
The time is {"hour": 6, "minute": 1, "second": 33}
